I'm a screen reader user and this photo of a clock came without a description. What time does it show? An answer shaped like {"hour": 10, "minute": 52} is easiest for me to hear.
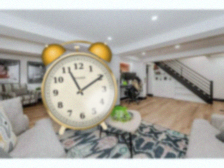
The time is {"hour": 11, "minute": 10}
